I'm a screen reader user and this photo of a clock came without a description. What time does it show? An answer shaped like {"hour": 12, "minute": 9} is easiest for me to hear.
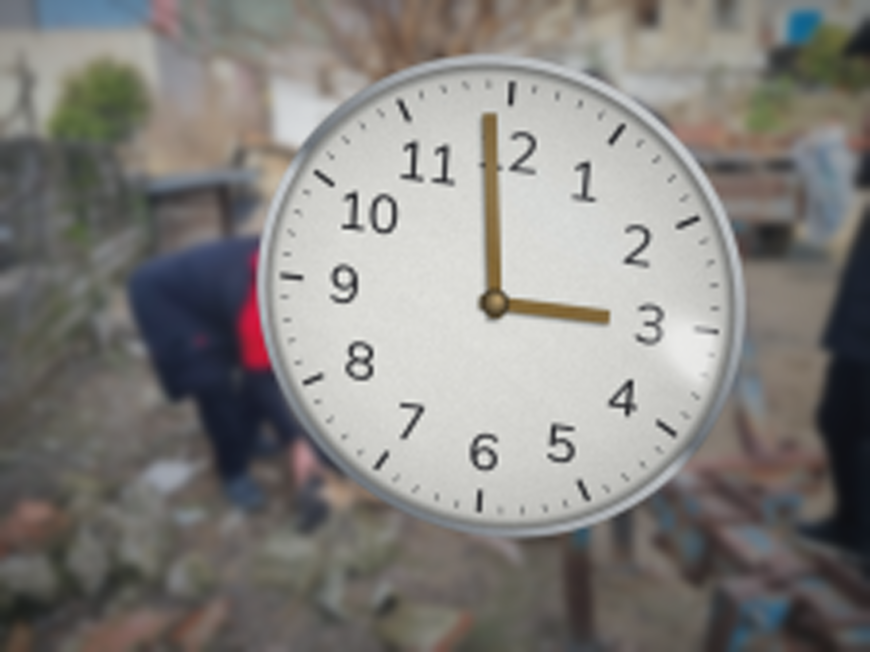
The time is {"hour": 2, "minute": 59}
